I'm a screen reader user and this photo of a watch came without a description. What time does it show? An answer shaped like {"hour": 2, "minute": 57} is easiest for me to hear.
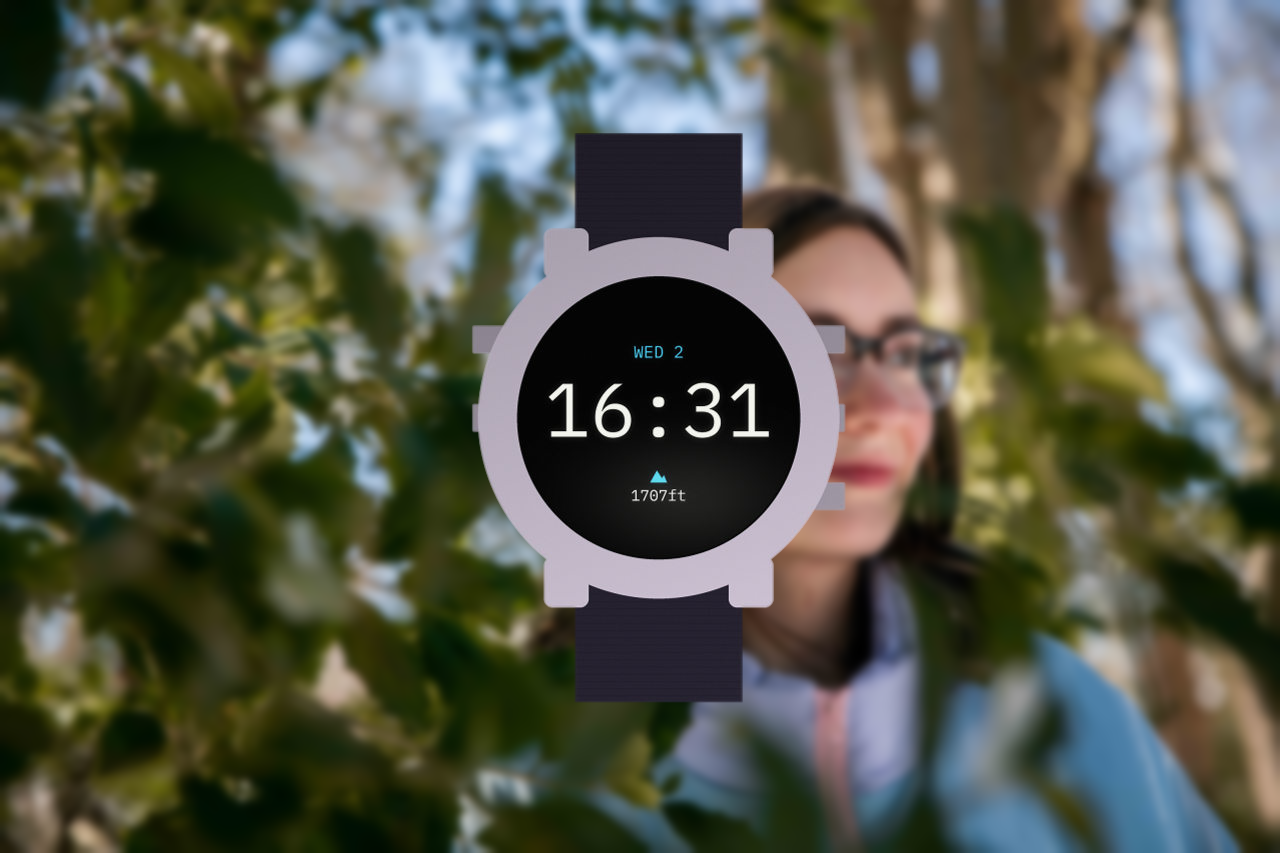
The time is {"hour": 16, "minute": 31}
